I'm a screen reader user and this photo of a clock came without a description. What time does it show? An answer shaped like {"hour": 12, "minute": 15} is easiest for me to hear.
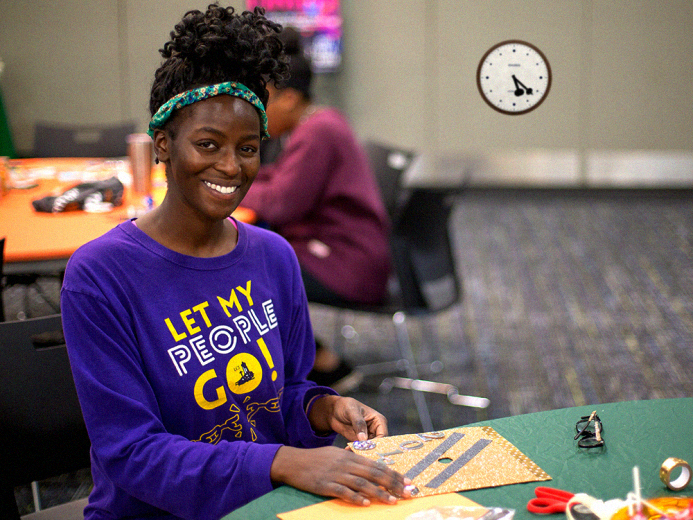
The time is {"hour": 5, "minute": 22}
